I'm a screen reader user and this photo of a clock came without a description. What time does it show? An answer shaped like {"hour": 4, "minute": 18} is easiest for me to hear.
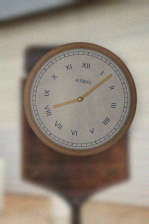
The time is {"hour": 8, "minute": 7}
